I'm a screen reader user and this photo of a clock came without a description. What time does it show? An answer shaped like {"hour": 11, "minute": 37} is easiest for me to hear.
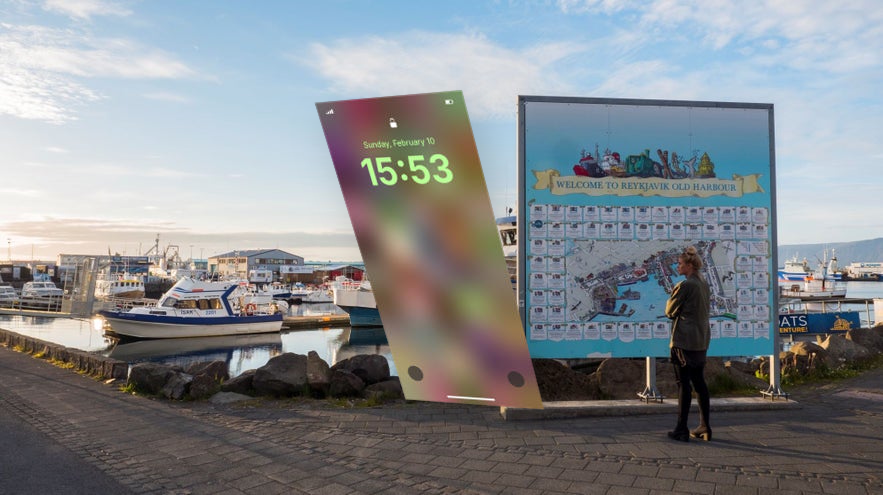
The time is {"hour": 15, "minute": 53}
